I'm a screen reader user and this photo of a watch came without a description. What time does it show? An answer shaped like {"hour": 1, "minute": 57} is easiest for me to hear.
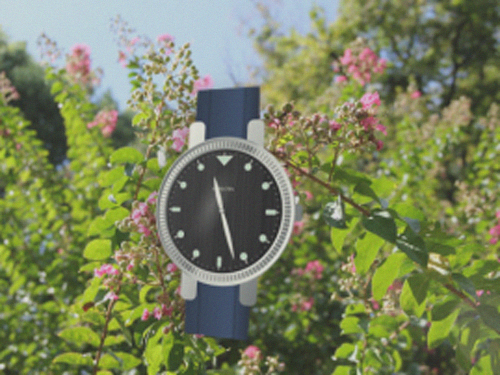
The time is {"hour": 11, "minute": 27}
